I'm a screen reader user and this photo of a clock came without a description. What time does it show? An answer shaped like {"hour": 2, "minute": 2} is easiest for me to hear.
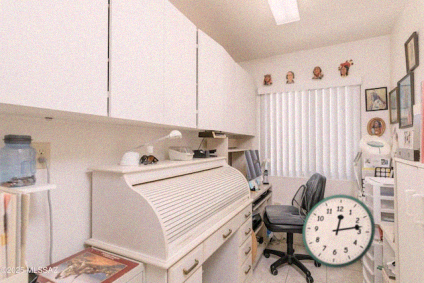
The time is {"hour": 12, "minute": 13}
